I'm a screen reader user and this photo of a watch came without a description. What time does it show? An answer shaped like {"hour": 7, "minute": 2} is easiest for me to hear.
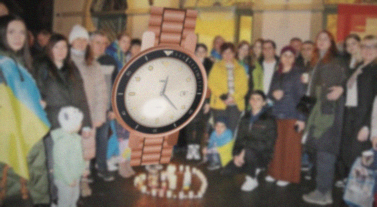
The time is {"hour": 12, "minute": 22}
